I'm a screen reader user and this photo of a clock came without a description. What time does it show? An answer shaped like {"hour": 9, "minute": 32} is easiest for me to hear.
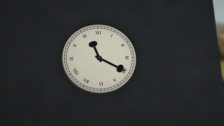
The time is {"hour": 11, "minute": 20}
